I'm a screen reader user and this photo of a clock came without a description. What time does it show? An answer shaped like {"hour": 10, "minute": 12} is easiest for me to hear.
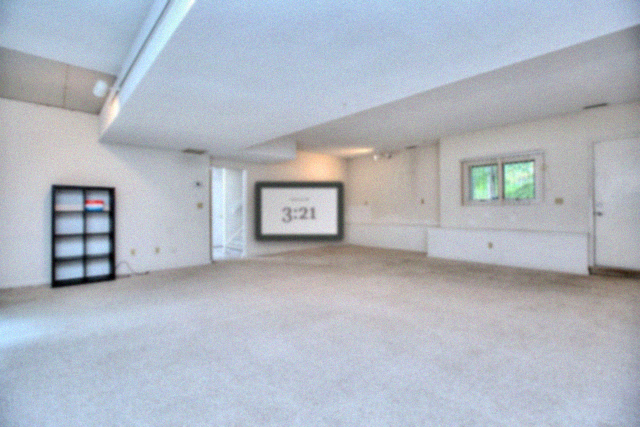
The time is {"hour": 3, "minute": 21}
